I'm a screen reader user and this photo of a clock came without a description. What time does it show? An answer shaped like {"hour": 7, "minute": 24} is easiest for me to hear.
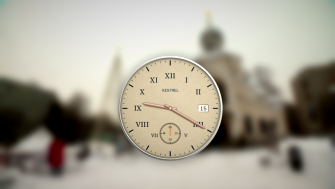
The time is {"hour": 9, "minute": 20}
